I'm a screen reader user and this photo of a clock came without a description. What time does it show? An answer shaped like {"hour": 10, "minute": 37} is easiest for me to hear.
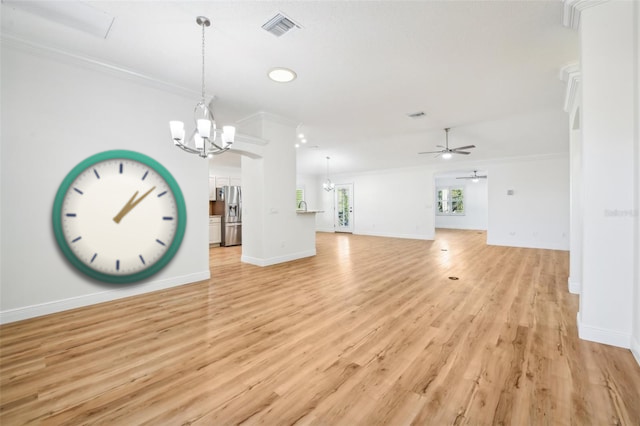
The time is {"hour": 1, "minute": 8}
